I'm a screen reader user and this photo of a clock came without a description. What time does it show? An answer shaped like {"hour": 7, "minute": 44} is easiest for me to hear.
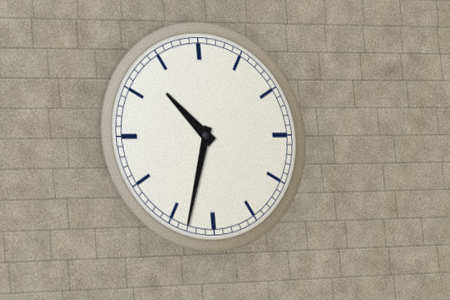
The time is {"hour": 10, "minute": 33}
